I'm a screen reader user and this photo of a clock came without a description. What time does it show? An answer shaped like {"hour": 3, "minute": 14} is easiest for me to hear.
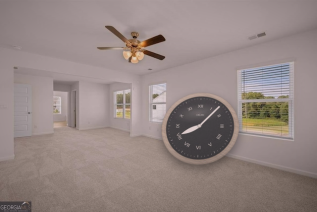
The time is {"hour": 8, "minute": 7}
